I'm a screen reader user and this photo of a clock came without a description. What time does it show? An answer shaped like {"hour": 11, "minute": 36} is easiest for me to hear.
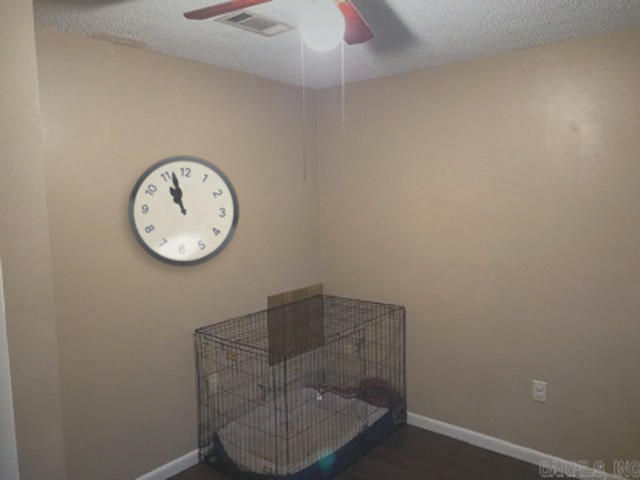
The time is {"hour": 10, "minute": 57}
